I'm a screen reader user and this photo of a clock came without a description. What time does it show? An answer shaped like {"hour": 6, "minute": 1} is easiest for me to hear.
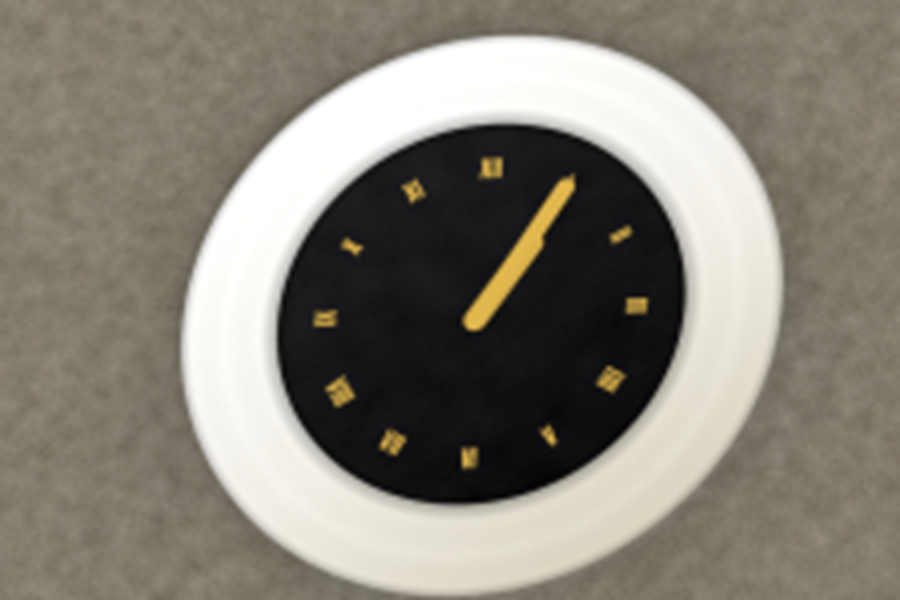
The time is {"hour": 1, "minute": 5}
